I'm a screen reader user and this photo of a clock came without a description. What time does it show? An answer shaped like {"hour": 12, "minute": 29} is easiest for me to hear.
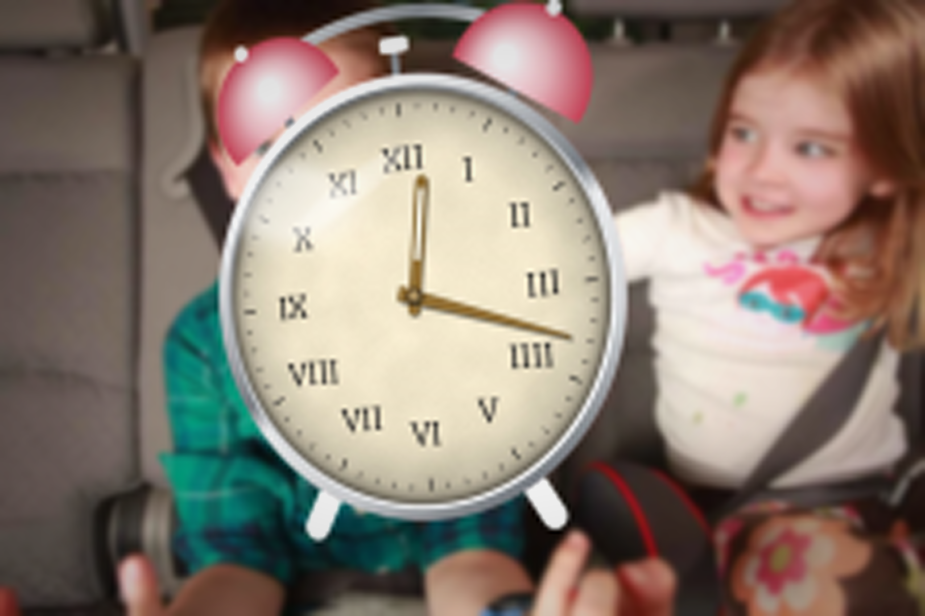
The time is {"hour": 12, "minute": 18}
